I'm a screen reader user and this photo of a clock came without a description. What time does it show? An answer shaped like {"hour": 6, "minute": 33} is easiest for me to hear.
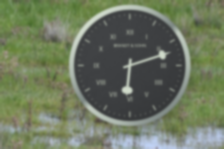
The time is {"hour": 6, "minute": 12}
